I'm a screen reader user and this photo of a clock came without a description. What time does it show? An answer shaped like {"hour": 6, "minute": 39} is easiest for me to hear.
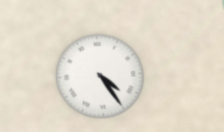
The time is {"hour": 4, "minute": 25}
